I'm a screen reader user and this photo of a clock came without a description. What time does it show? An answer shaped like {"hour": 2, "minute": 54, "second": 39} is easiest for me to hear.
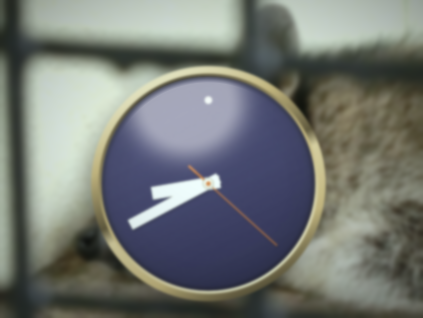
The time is {"hour": 8, "minute": 40, "second": 22}
